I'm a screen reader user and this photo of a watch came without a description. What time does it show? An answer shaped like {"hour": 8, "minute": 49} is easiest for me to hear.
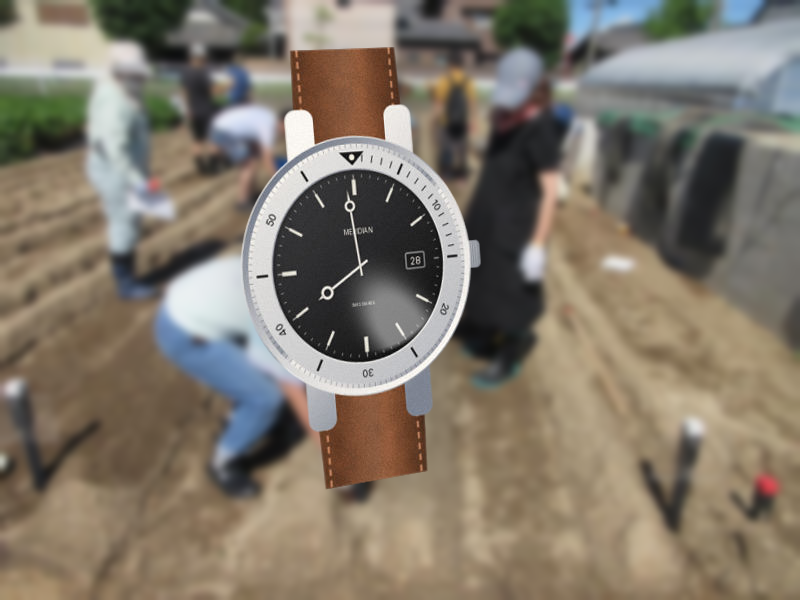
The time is {"hour": 7, "minute": 59}
